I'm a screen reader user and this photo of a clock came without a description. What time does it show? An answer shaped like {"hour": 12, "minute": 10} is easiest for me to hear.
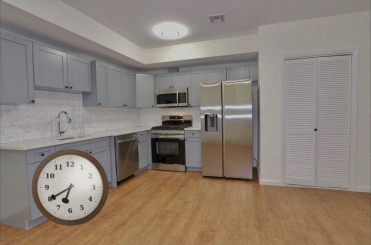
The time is {"hour": 6, "minute": 40}
